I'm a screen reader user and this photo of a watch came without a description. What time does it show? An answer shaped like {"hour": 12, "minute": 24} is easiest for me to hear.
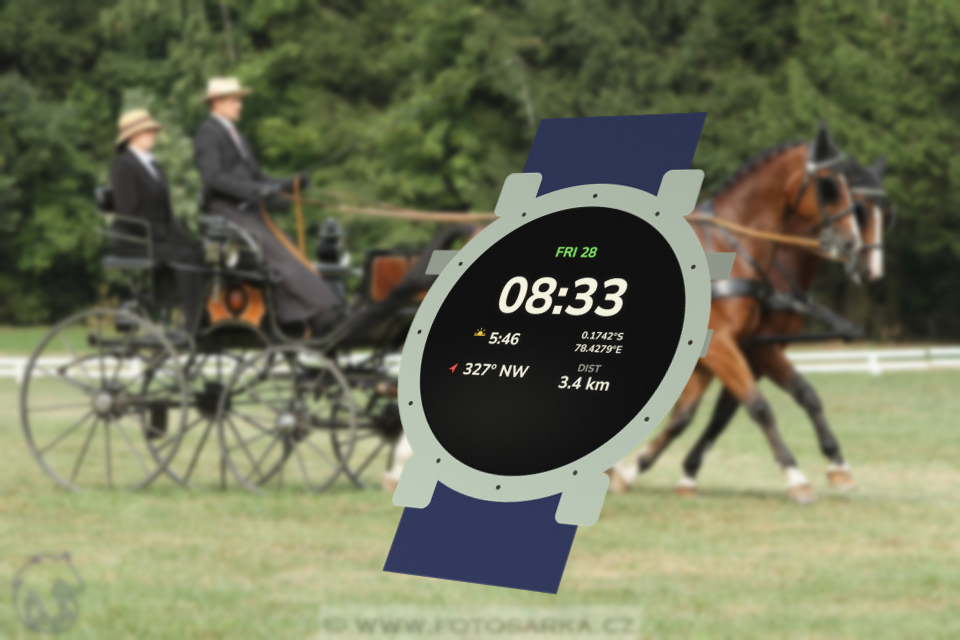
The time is {"hour": 8, "minute": 33}
